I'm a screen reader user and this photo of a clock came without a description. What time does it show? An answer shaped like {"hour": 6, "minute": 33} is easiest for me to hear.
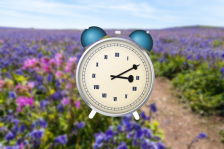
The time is {"hour": 3, "minute": 10}
